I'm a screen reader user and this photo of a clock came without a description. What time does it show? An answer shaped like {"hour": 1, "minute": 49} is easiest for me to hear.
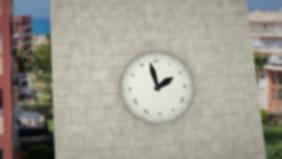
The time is {"hour": 1, "minute": 58}
